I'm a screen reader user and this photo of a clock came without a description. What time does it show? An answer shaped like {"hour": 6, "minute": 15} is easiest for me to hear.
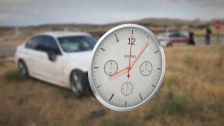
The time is {"hour": 8, "minute": 6}
